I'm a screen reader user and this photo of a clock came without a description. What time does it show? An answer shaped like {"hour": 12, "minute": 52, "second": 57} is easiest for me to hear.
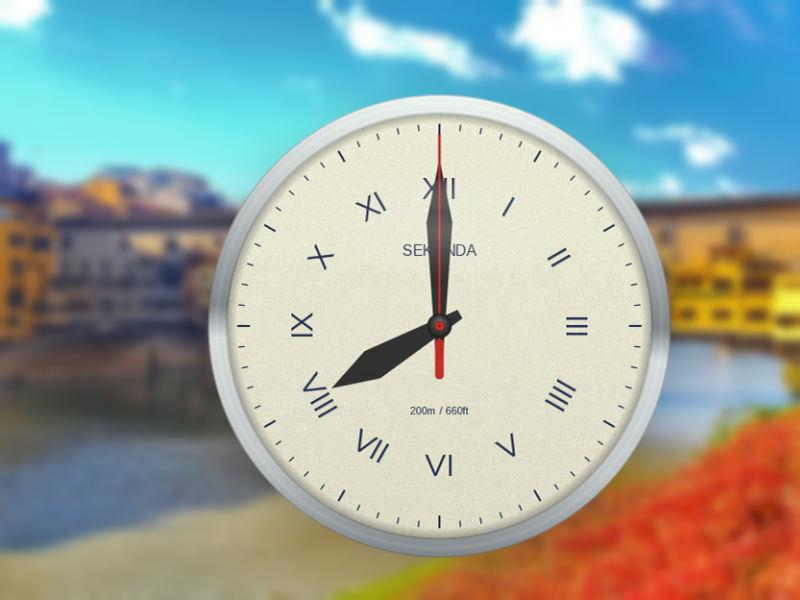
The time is {"hour": 8, "minute": 0, "second": 0}
